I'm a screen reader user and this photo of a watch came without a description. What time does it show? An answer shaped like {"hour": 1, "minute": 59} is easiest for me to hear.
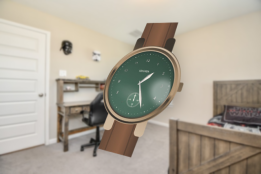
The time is {"hour": 1, "minute": 26}
